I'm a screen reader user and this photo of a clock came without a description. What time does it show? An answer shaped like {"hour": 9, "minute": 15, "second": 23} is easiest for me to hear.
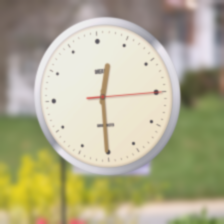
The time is {"hour": 12, "minute": 30, "second": 15}
